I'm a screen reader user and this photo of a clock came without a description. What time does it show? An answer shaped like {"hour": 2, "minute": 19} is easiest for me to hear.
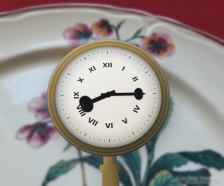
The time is {"hour": 8, "minute": 15}
